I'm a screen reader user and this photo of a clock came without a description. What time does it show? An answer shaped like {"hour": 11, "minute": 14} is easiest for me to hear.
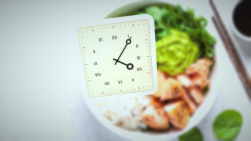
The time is {"hour": 4, "minute": 6}
